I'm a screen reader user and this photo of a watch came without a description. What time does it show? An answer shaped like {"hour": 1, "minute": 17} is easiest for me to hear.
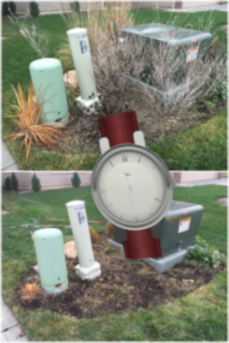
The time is {"hour": 11, "minute": 31}
